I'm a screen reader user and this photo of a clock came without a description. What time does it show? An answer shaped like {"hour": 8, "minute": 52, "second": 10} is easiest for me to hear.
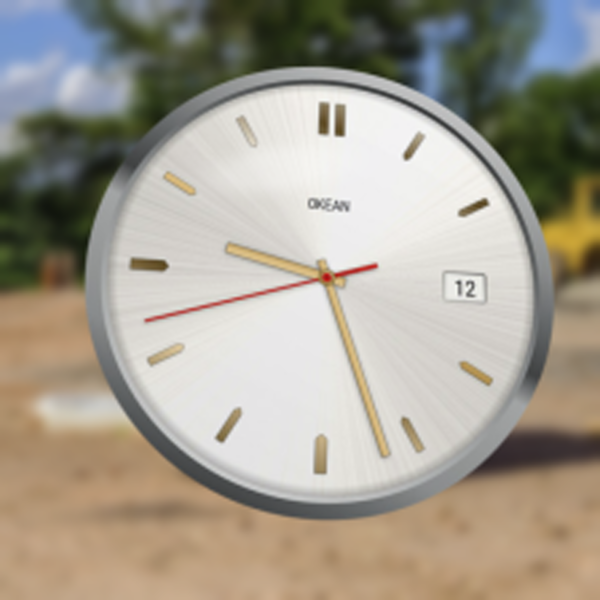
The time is {"hour": 9, "minute": 26, "second": 42}
